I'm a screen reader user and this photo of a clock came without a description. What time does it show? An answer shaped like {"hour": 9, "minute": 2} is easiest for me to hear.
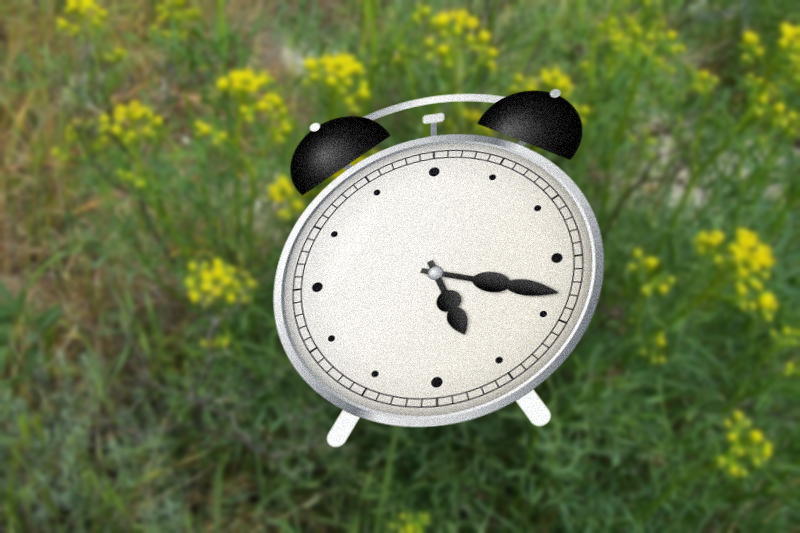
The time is {"hour": 5, "minute": 18}
